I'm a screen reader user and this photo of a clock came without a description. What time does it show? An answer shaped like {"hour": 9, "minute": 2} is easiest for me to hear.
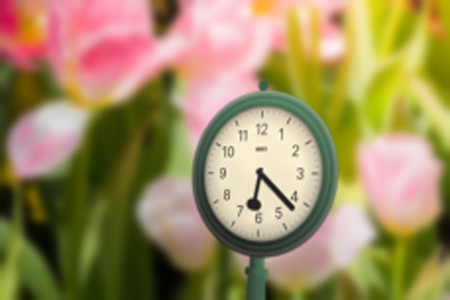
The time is {"hour": 6, "minute": 22}
